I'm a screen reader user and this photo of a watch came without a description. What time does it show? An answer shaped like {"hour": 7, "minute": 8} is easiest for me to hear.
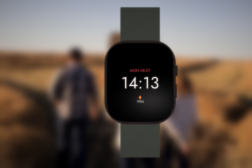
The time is {"hour": 14, "minute": 13}
